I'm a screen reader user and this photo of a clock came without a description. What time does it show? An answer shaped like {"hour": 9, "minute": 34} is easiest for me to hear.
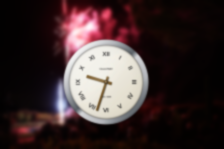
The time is {"hour": 9, "minute": 33}
